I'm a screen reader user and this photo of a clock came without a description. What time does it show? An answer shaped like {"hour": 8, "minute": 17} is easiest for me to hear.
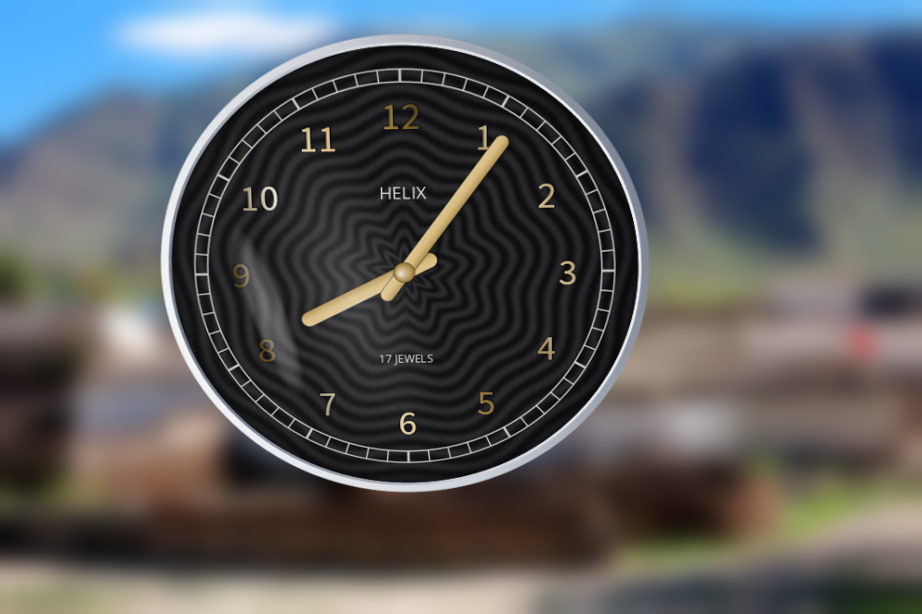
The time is {"hour": 8, "minute": 6}
